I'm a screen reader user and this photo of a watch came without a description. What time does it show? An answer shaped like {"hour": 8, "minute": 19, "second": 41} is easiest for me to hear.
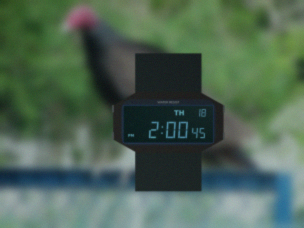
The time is {"hour": 2, "minute": 0, "second": 45}
